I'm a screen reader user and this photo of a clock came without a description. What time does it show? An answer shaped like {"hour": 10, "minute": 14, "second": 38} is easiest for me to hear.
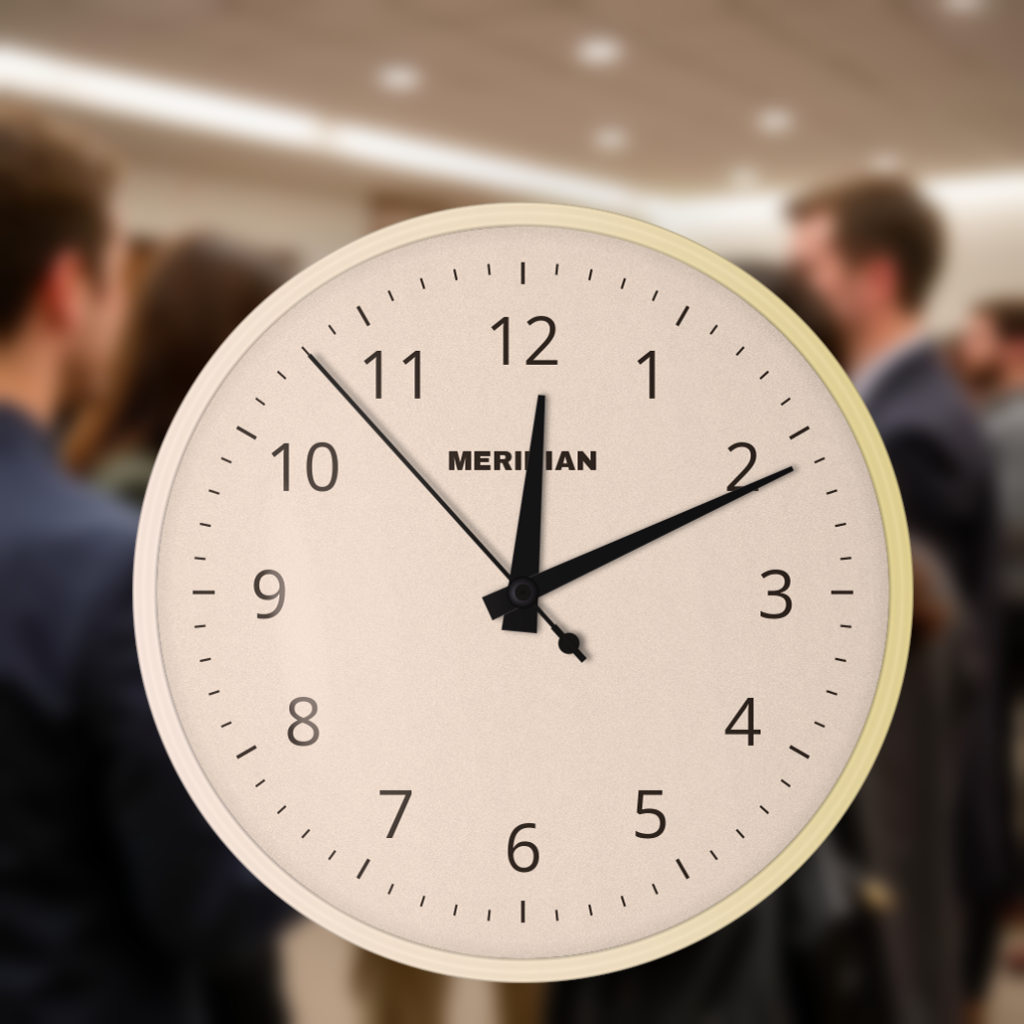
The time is {"hour": 12, "minute": 10, "second": 53}
